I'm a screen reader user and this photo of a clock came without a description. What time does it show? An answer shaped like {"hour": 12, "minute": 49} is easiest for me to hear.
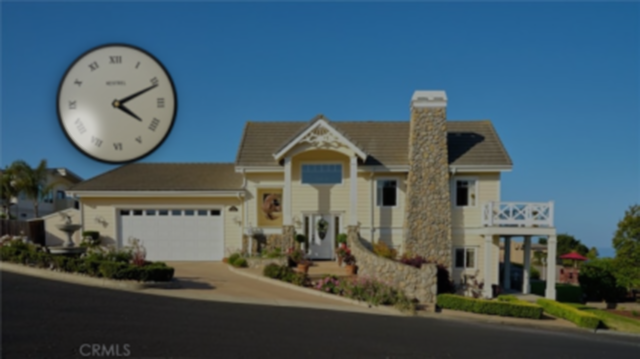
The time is {"hour": 4, "minute": 11}
